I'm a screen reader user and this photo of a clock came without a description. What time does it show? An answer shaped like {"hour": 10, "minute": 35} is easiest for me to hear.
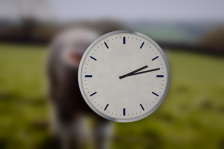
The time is {"hour": 2, "minute": 13}
